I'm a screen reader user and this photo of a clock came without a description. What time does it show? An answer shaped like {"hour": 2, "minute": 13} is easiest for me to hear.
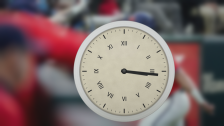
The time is {"hour": 3, "minute": 16}
